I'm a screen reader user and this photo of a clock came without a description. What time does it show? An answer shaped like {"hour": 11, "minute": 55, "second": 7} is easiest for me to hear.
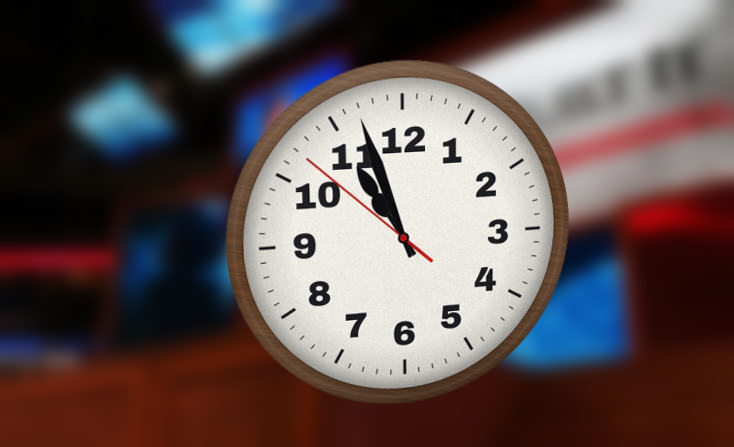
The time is {"hour": 10, "minute": 56, "second": 52}
